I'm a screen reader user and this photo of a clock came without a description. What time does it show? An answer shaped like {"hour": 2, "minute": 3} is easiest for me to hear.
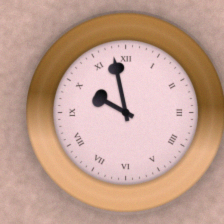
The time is {"hour": 9, "minute": 58}
